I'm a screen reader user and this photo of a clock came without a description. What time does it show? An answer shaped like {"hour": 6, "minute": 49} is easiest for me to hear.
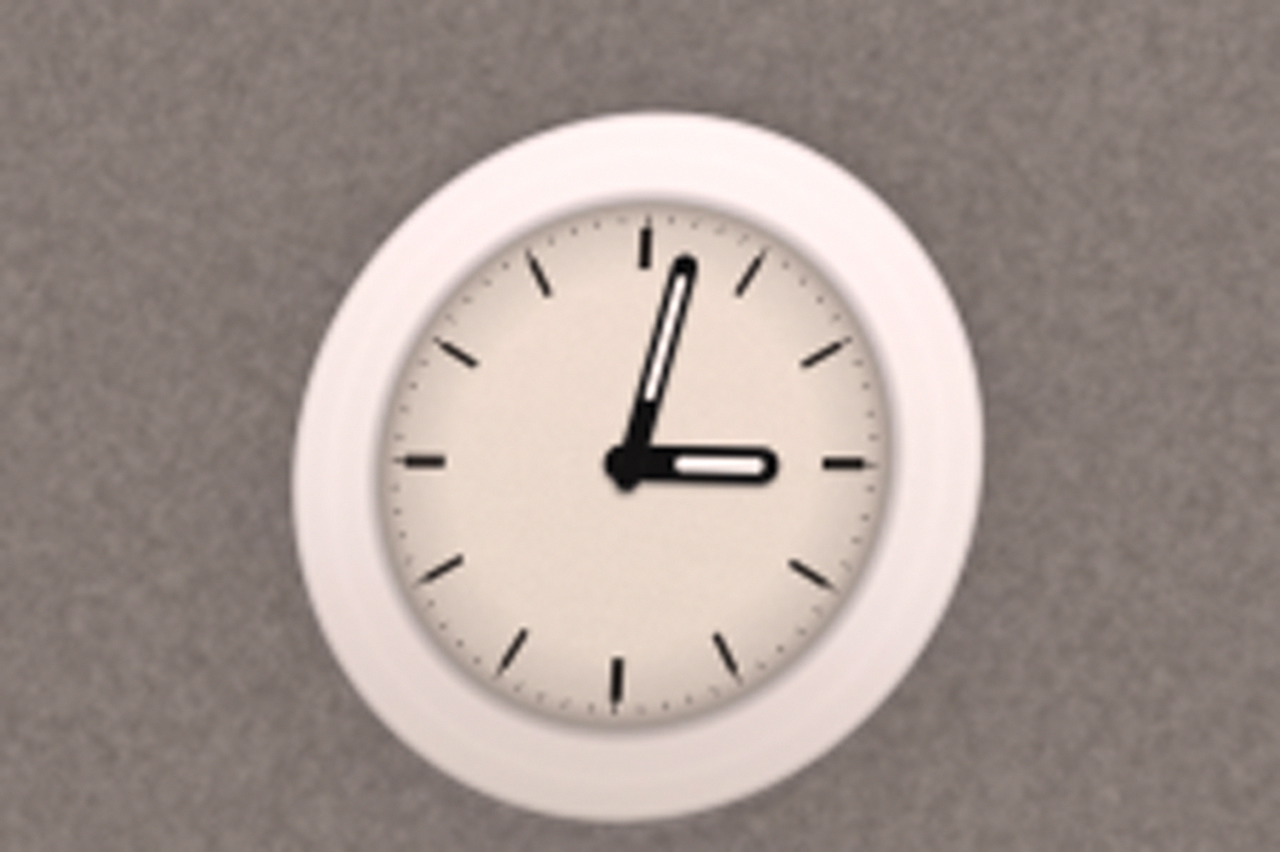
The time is {"hour": 3, "minute": 2}
